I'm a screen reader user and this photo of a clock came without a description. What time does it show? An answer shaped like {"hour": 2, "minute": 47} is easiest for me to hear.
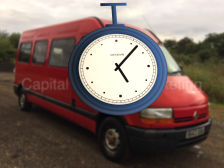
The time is {"hour": 5, "minute": 7}
